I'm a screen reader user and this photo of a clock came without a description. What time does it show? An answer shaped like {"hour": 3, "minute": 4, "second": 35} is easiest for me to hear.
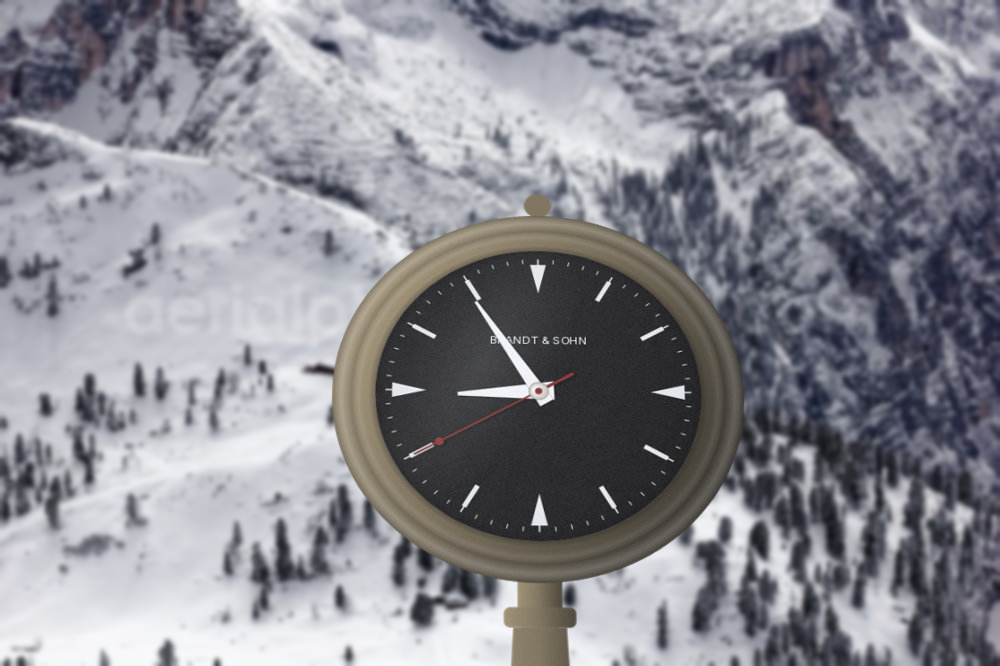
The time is {"hour": 8, "minute": 54, "second": 40}
